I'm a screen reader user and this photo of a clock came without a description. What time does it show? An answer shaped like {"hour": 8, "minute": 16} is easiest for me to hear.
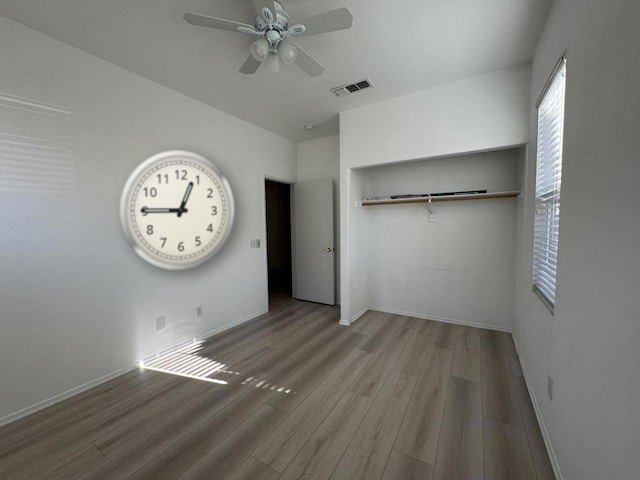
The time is {"hour": 12, "minute": 45}
